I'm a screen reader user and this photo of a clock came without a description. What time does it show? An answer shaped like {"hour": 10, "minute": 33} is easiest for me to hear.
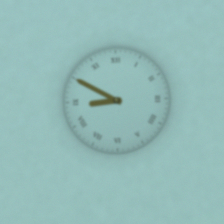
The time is {"hour": 8, "minute": 50}
